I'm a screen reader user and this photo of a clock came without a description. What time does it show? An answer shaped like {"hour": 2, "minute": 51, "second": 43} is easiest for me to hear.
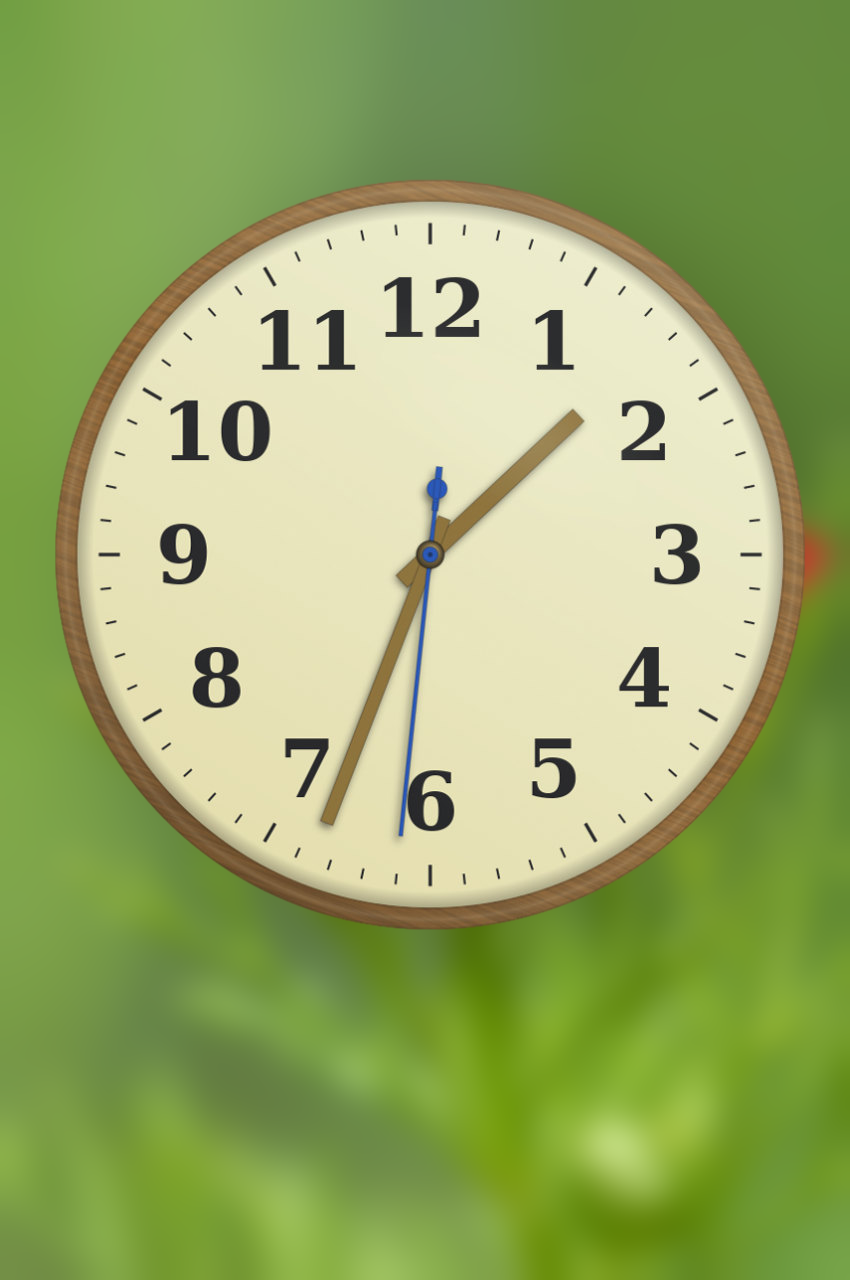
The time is {"hour": 1, "minute": 33, "second": 31}
